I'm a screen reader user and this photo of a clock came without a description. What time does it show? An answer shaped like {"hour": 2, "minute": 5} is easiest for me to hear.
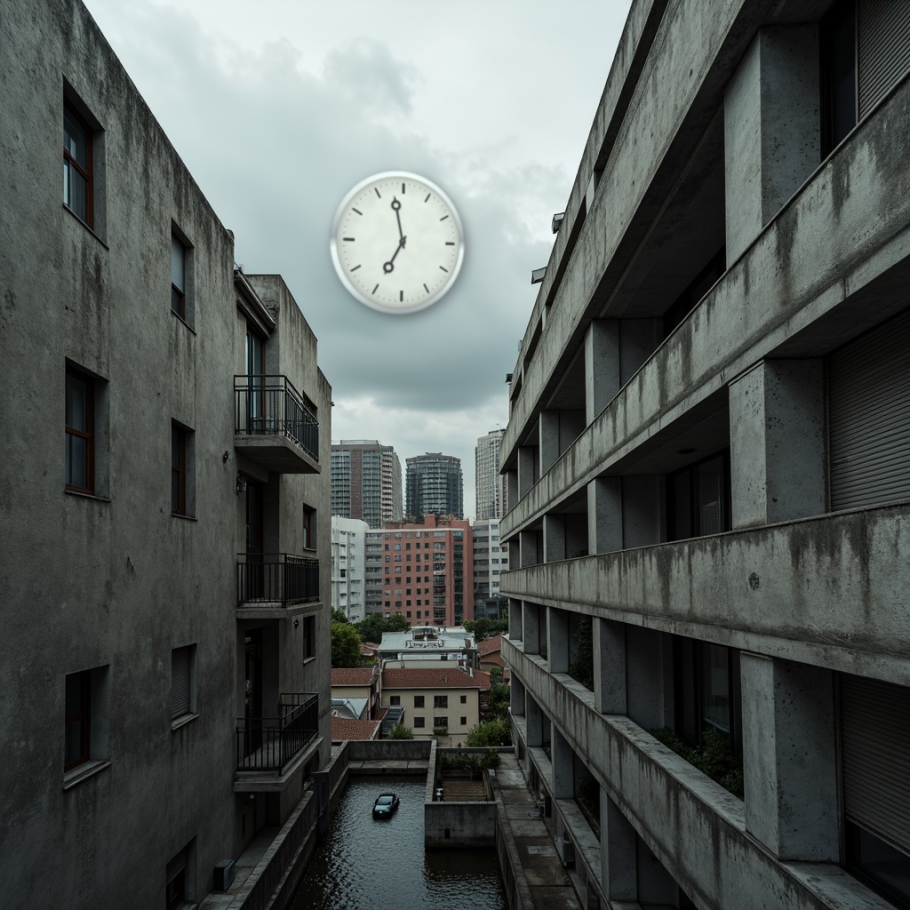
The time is {"hour": 6, "minute": 58}
